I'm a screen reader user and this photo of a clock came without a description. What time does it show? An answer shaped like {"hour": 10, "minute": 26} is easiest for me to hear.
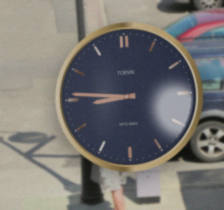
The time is {"hour": 8, "minute": 46}
